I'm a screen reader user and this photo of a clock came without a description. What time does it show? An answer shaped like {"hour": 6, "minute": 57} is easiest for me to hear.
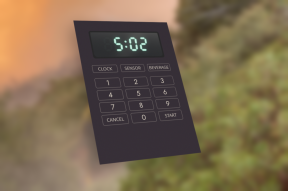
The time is {"hour": 5, "minute": 2}
